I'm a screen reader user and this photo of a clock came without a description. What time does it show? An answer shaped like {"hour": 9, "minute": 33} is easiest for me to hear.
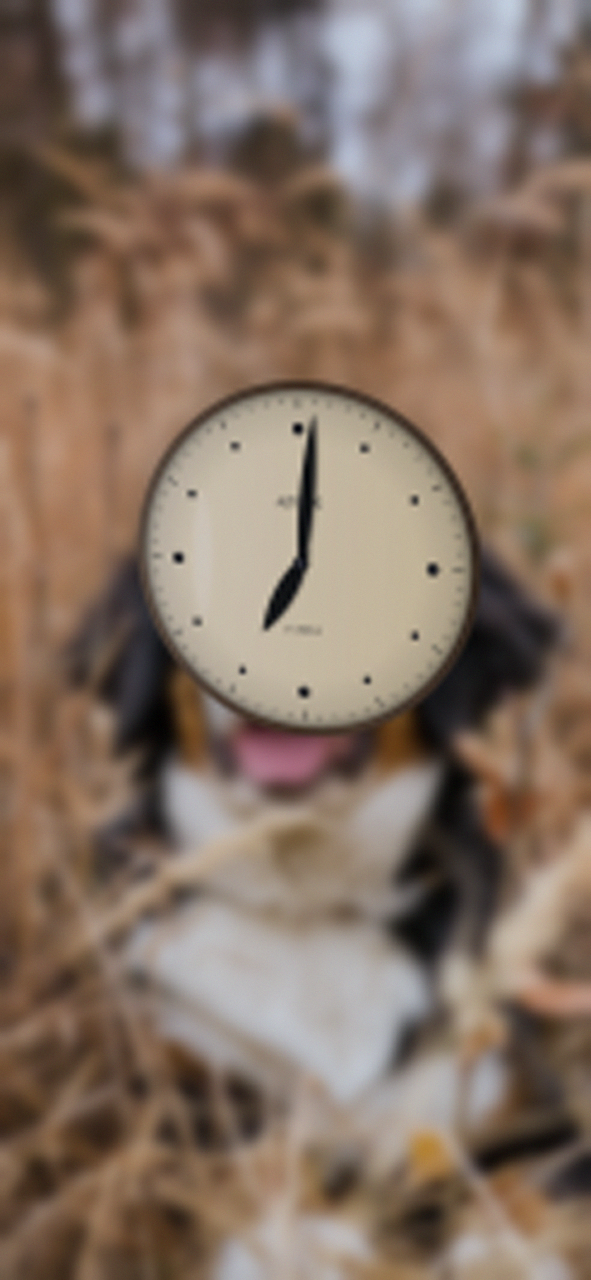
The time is {"hour": 7, "minute": 1}
